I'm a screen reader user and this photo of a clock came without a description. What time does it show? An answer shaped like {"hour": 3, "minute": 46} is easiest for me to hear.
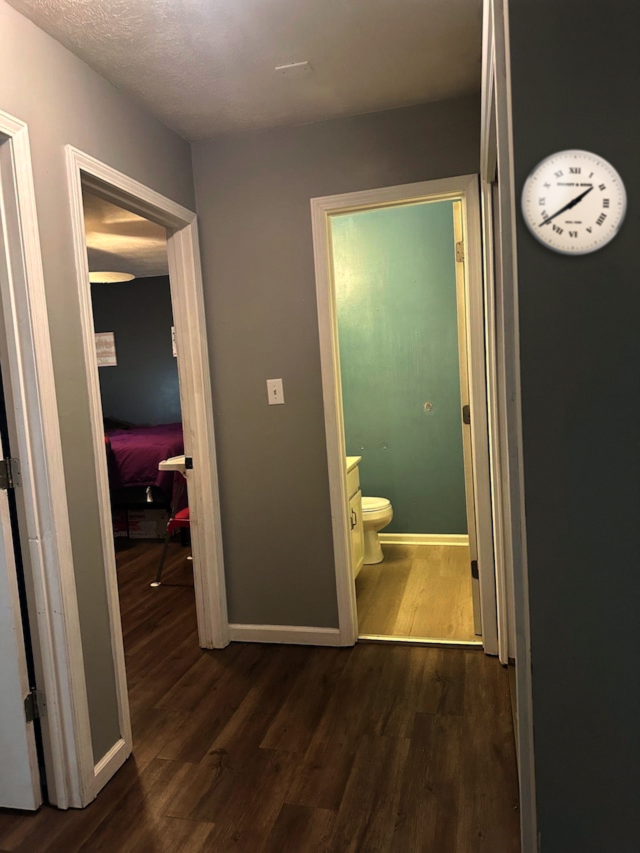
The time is {"hour": 1, "minute": 39}
